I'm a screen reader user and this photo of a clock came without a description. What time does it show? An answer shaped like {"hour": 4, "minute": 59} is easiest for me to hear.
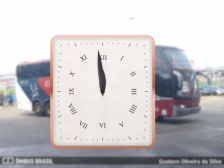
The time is {"hour": 11, "minute": 59}
